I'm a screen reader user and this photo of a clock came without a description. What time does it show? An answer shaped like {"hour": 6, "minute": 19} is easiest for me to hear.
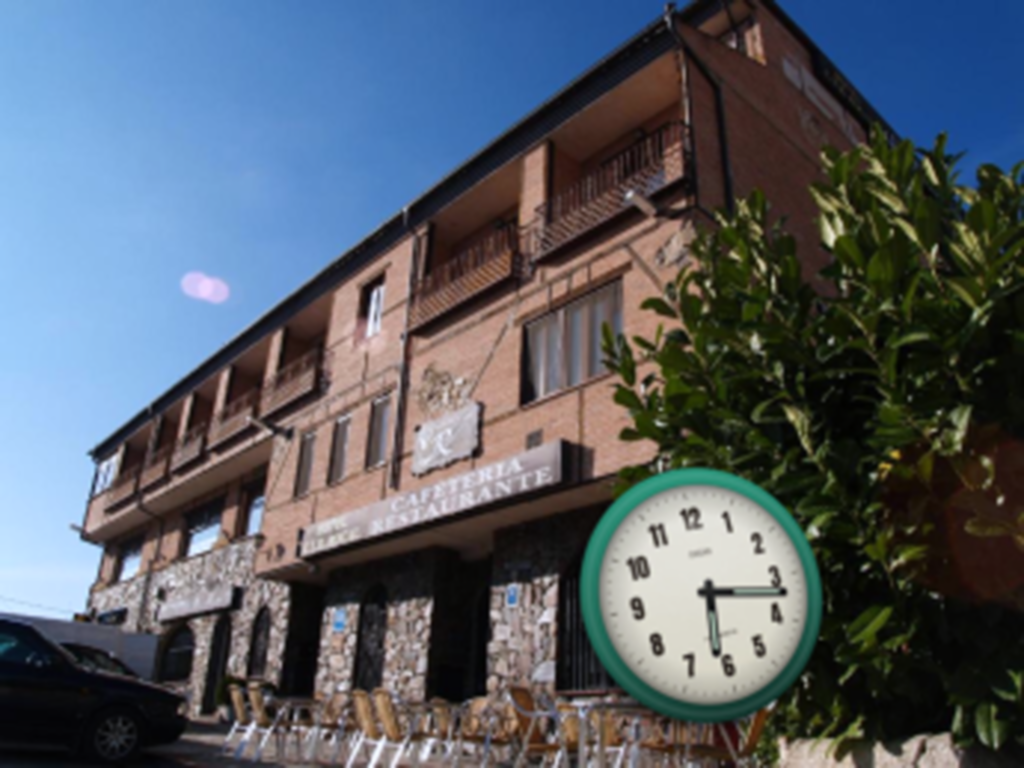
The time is {"hour": 6, "minute": 17}
